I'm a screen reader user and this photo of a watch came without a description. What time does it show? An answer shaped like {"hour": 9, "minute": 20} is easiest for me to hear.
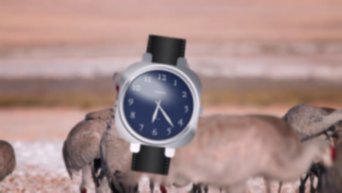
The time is {"hour": 6, "minute": 23}
